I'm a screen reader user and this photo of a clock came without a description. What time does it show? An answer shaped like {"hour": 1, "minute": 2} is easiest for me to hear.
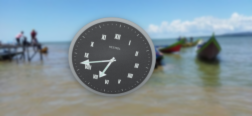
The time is {"hour": 6, "minute": 42}
